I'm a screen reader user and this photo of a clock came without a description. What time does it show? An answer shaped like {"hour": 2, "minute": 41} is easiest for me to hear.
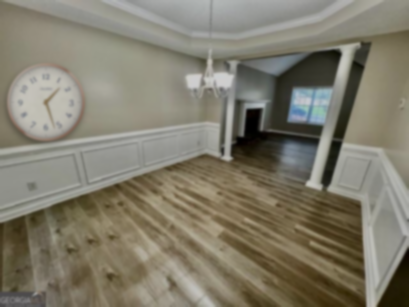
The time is {"hour": 1, "minute": 27}
